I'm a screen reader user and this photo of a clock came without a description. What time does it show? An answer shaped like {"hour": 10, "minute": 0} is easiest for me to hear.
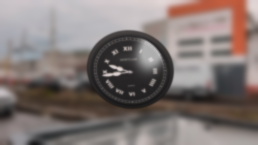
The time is {"hour": 9, "minute": 44}
